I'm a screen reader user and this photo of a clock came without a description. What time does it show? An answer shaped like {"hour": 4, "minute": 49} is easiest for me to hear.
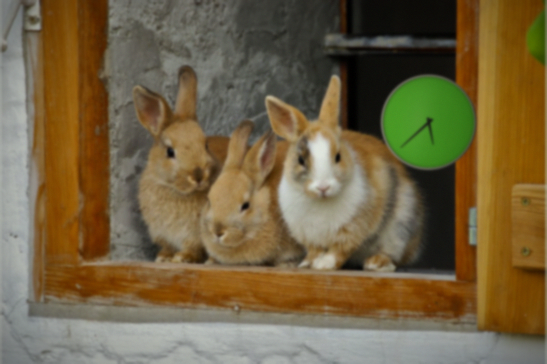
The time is {"hour": 5, "minute": 38}
